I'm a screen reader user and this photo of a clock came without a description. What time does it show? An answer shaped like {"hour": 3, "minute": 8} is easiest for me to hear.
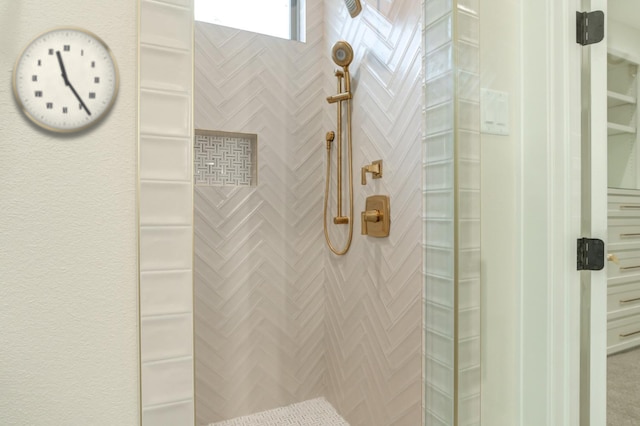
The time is {"hour": 11, "minute": 24}
